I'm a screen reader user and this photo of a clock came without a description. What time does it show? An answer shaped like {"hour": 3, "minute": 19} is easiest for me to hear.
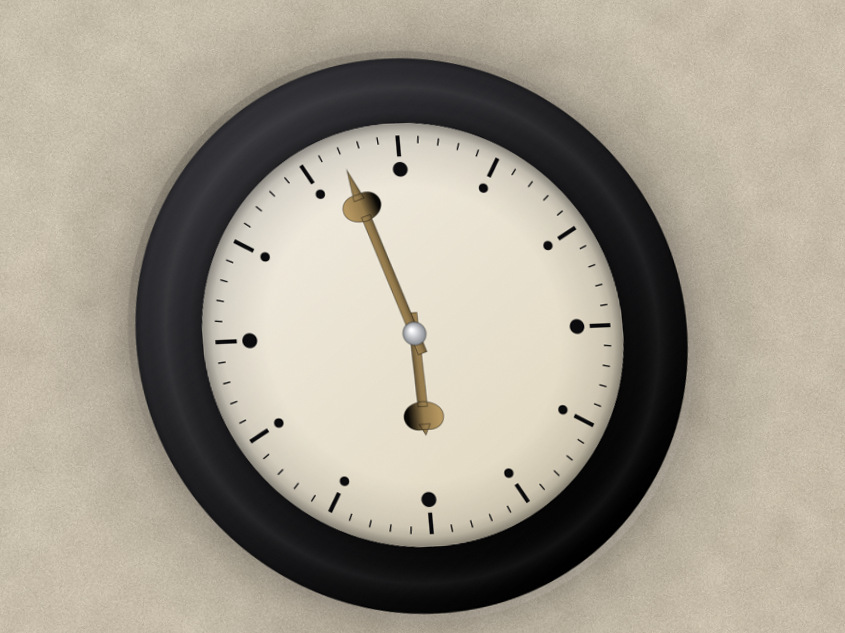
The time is {"hour": 5, "minute": 57}
